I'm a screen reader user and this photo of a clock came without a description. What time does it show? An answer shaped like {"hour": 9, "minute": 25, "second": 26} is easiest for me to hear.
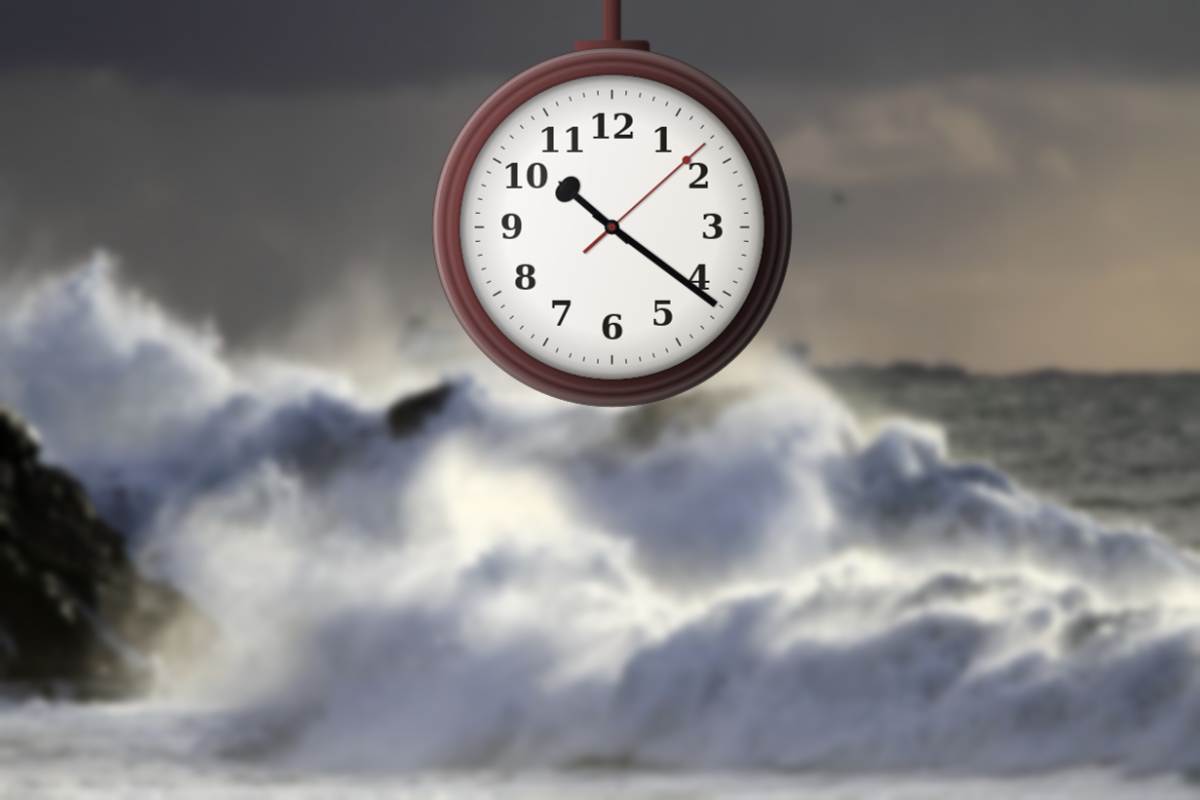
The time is {"hour": 10, "minute": 21, "second": 8}
